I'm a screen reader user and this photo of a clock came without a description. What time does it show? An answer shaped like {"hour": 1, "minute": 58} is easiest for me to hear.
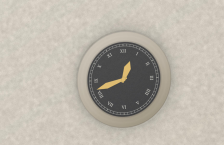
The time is {"hour": 12, "minute": 42}
